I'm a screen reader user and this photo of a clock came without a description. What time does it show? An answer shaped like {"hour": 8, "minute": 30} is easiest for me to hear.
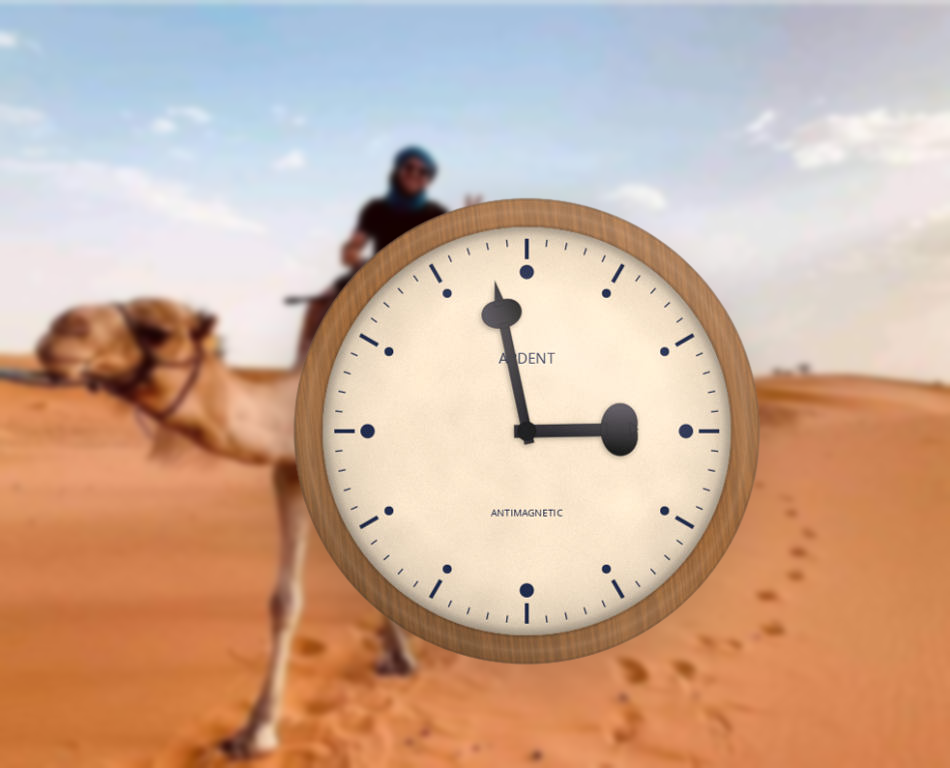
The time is {"hour": 2, "minute": 58}
